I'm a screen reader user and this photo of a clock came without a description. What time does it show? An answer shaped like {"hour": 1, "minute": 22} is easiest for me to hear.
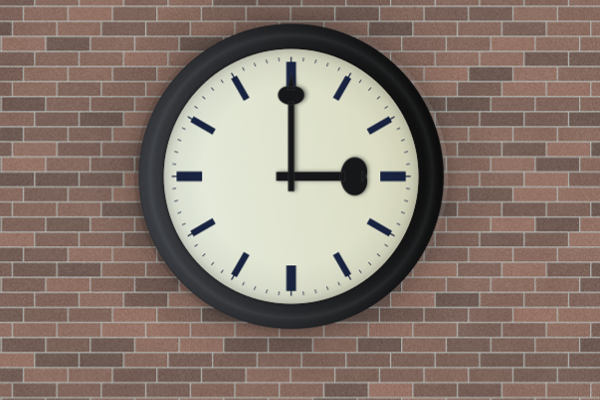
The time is {"hour": 3, "minute": 0}
